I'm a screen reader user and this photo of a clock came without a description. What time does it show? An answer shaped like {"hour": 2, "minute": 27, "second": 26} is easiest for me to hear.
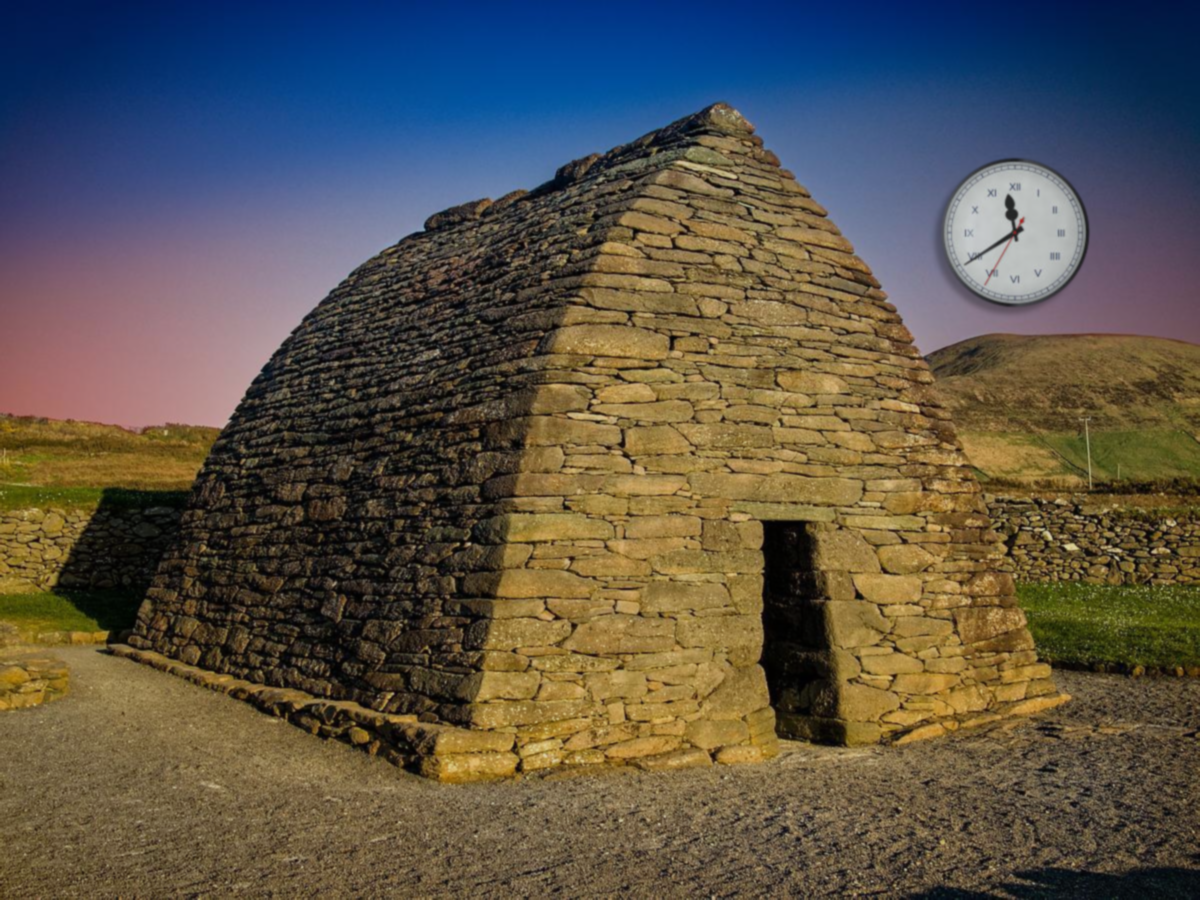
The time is {"hour": 11, "minute": 39, "second": 35}
